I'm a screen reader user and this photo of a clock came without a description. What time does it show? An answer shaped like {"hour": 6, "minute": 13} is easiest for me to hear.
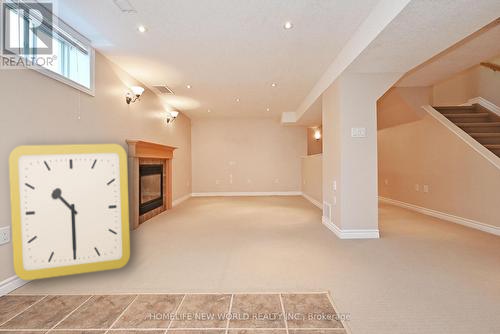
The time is {"hour": 10, "minute": 30}
